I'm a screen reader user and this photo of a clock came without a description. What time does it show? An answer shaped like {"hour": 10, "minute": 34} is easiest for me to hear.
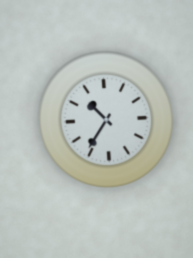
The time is {"hour": 10, "minute": 36}
